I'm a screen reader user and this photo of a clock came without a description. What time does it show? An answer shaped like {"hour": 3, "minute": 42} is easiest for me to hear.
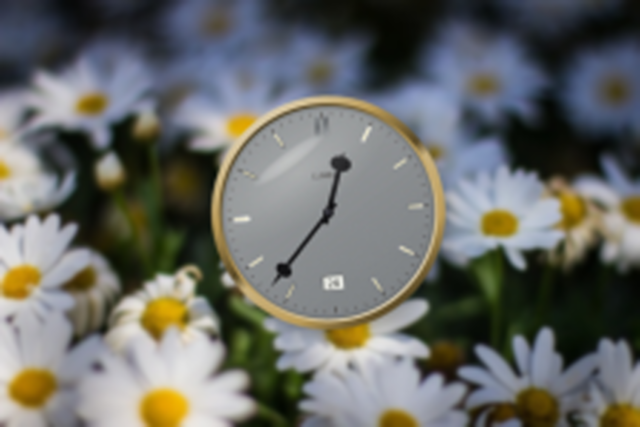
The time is {"hour": 12, "minute": 37}
